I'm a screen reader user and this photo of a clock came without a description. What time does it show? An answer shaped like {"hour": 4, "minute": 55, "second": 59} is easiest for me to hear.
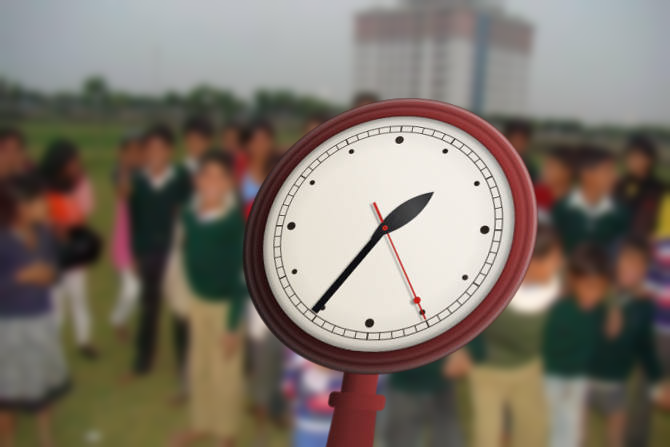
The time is {"hour": 1, "minute": 35, "second": 25}
